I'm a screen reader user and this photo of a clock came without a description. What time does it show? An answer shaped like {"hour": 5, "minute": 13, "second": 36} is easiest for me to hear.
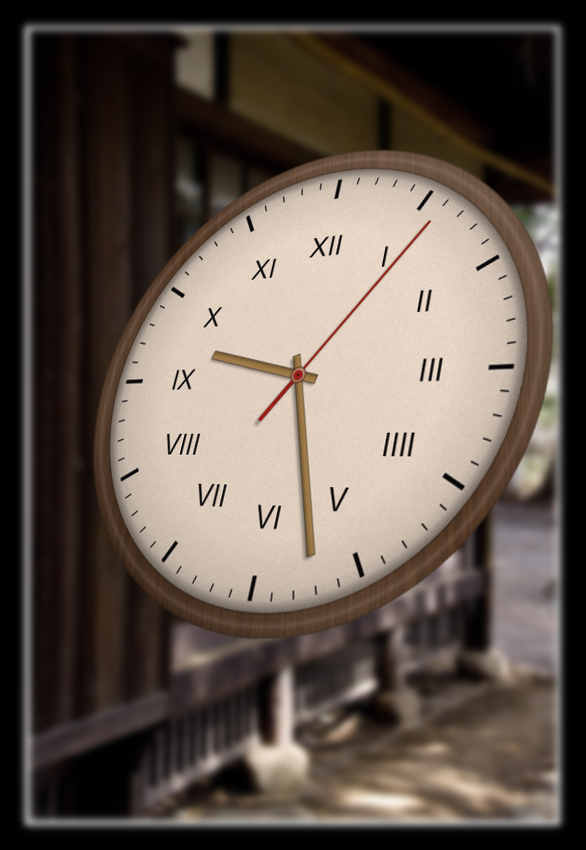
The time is {"hour": 9, "minute": 27, "second": 6}
